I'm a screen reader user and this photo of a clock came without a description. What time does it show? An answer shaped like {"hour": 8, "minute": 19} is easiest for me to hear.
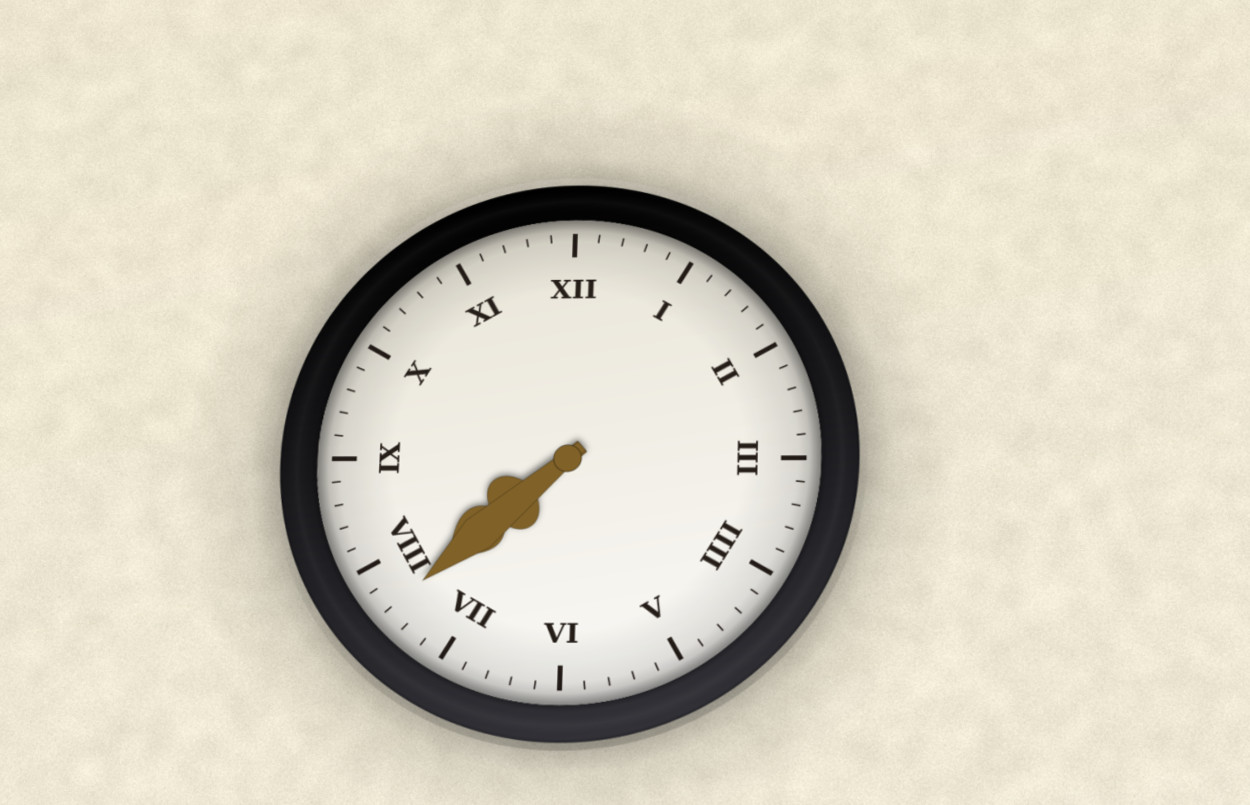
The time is {"hour": 7, "minute": 38}
